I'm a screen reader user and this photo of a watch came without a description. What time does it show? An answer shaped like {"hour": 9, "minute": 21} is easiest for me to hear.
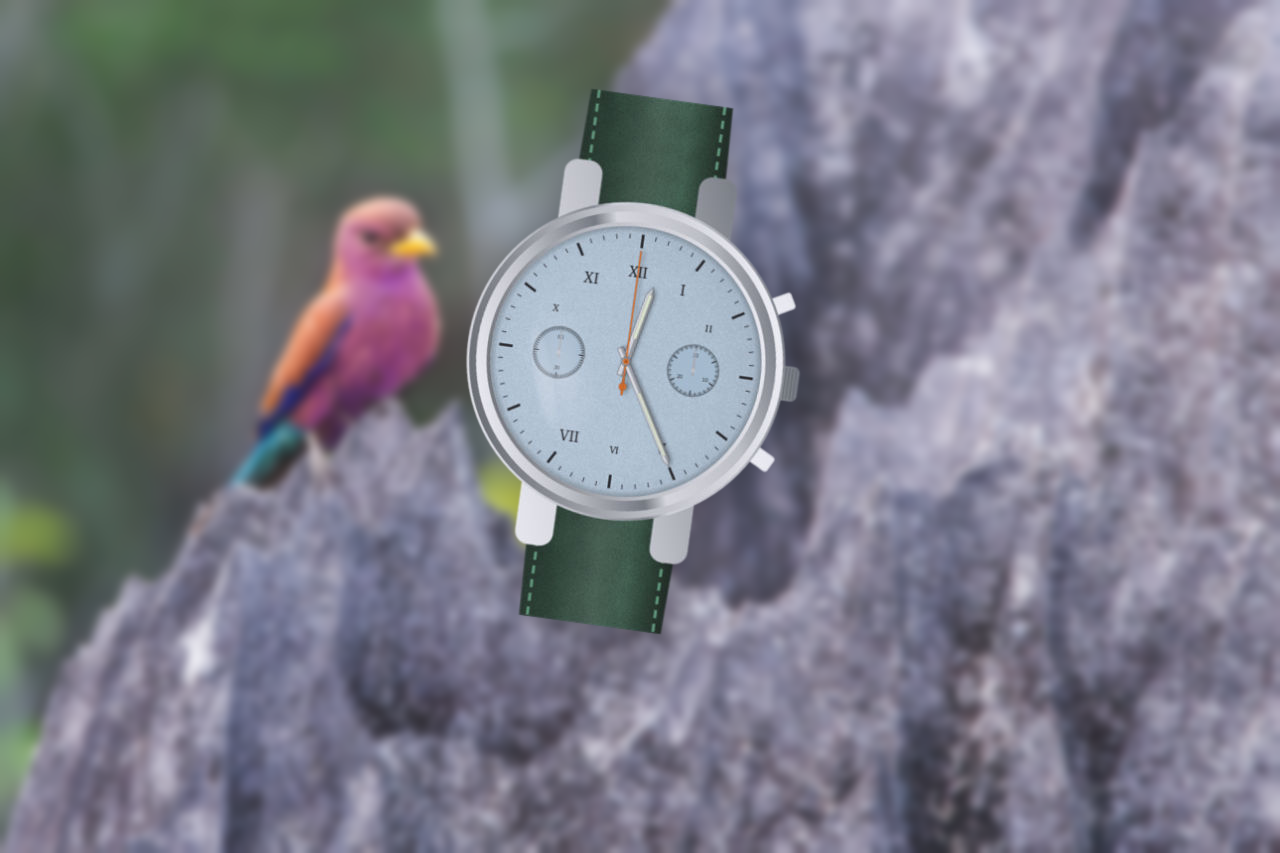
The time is {"hour": 12, "minute": 25}
